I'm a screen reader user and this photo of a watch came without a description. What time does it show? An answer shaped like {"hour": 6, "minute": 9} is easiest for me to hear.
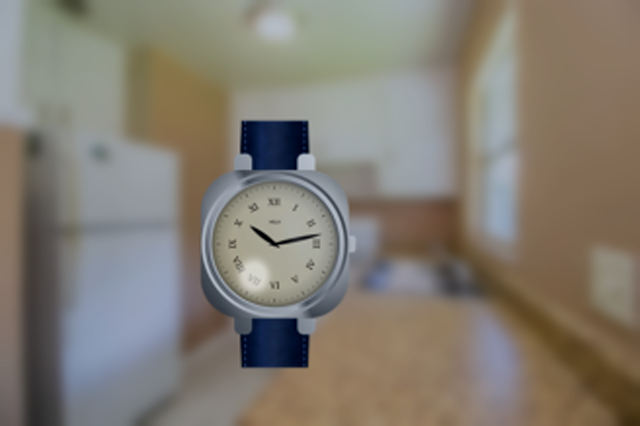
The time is {"hour": 10, "minute": 13}
